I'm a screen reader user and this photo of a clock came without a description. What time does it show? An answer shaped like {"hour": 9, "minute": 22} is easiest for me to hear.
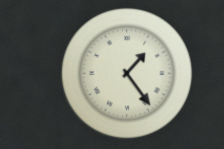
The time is {"hour": 1, "minute": 24}
